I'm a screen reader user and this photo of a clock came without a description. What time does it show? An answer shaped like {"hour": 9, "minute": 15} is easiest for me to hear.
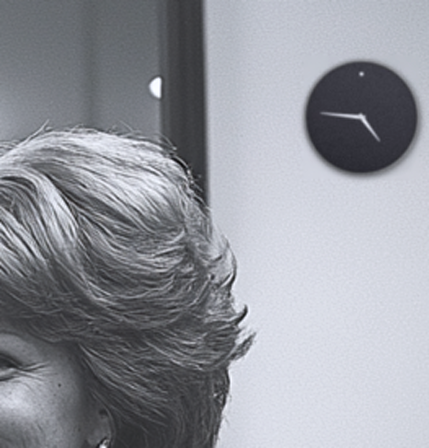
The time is {"hour": 4, "minute": 46}
